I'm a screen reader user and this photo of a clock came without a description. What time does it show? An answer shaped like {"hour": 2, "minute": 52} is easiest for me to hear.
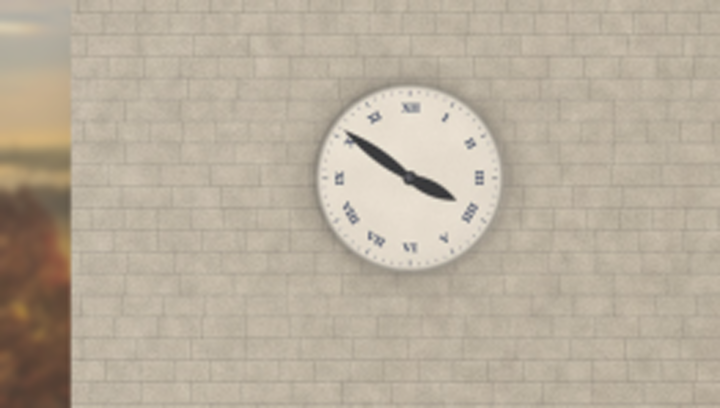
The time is {"hour": 3, "minute": 51}
